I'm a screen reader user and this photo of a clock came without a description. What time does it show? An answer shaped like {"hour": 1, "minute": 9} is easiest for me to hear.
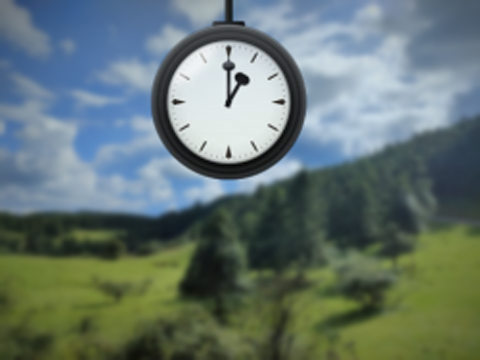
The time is {"hour": 1, "minute": 0}
